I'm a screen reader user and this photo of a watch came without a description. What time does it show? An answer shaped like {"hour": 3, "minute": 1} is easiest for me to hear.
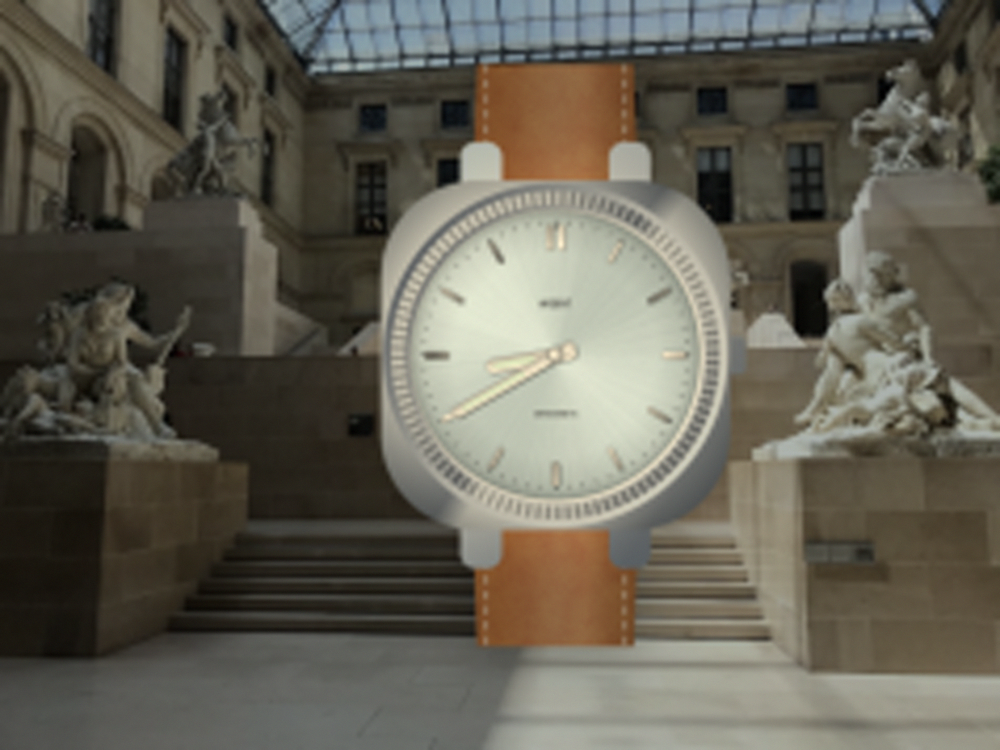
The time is {"hour": 8, "minute": 40}
